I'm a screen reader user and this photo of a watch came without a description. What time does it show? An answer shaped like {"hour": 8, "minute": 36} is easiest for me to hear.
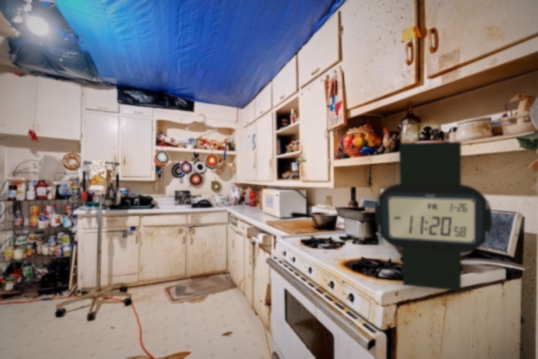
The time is {"hour": 11, "minute": 20}
